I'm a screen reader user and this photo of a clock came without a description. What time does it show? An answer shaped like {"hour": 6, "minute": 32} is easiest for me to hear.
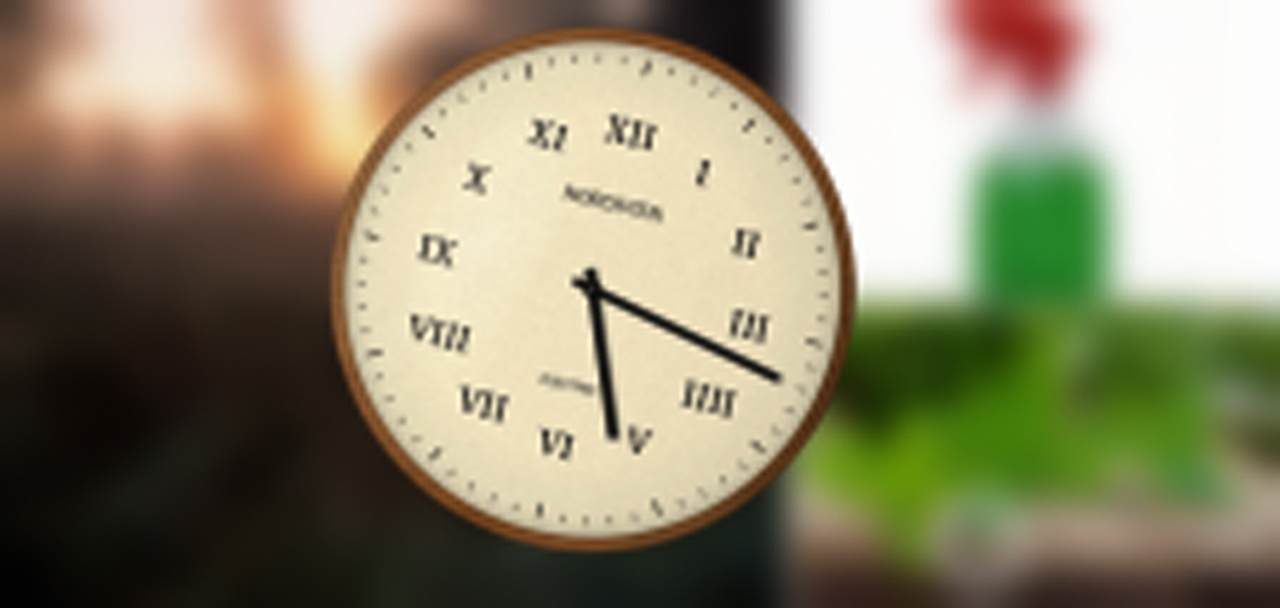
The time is {"hour": 5, "minute": 17}
